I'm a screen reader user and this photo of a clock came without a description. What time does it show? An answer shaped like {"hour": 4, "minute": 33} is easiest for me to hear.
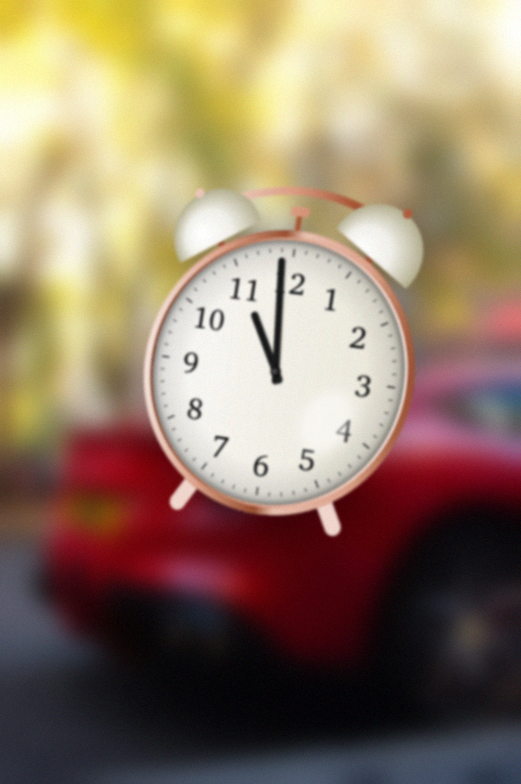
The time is {"hour": 10, "minute": 59}
